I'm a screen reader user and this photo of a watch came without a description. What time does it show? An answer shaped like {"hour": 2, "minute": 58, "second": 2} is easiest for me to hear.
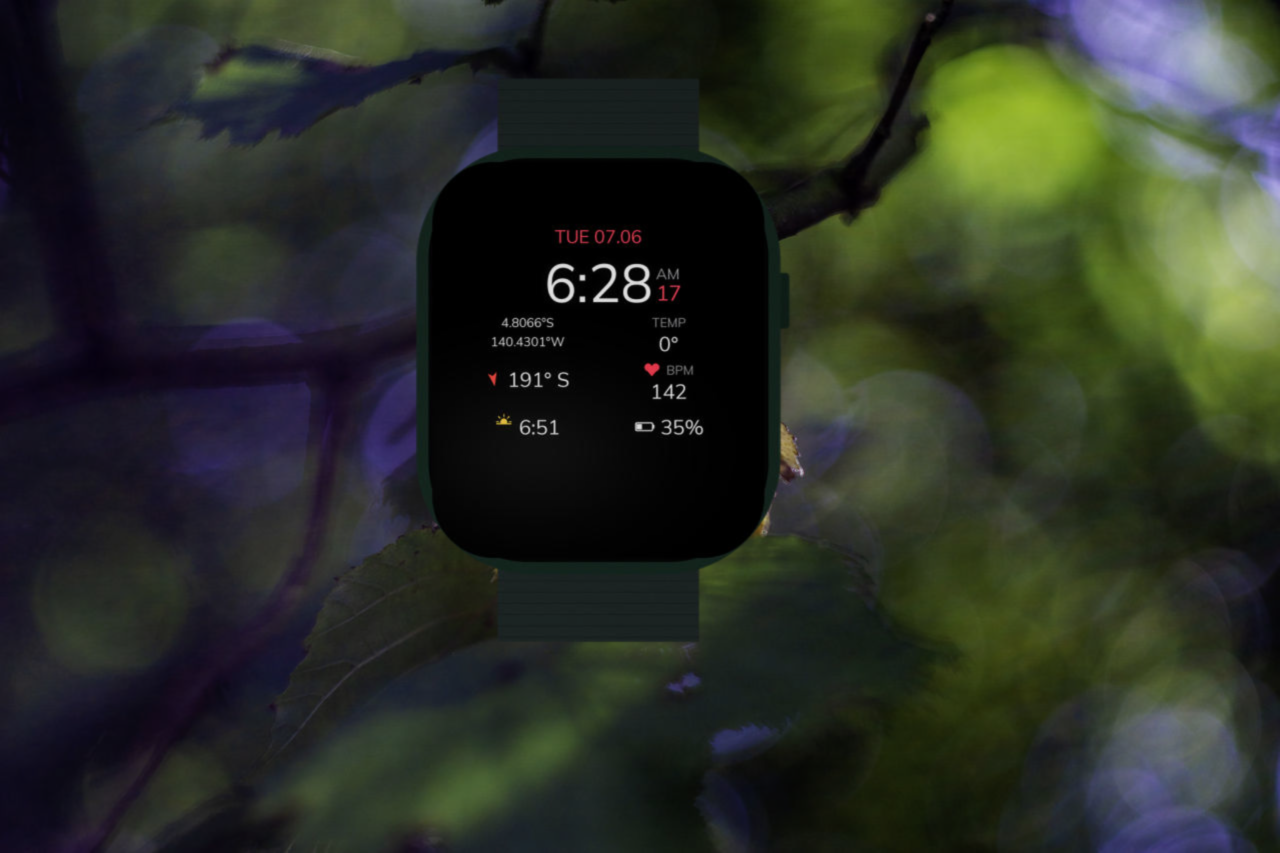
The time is {"hour": 6, "minute": 28, "second": 17}
